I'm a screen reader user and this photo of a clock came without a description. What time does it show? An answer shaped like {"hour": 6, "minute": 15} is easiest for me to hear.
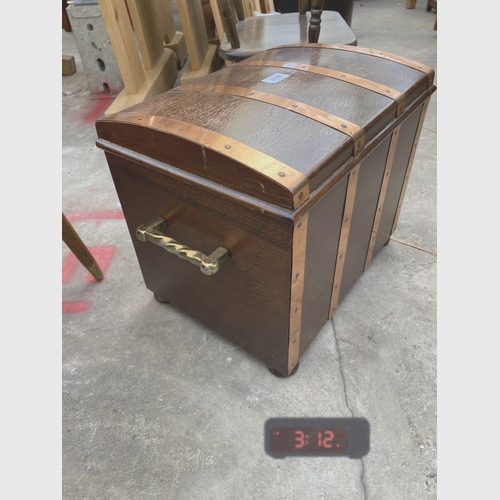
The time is {"hour": 3, "minute": 12}
